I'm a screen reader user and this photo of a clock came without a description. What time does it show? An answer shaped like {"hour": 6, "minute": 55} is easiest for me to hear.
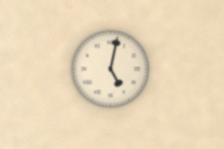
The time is {"hour": 5, "minute": 2}
